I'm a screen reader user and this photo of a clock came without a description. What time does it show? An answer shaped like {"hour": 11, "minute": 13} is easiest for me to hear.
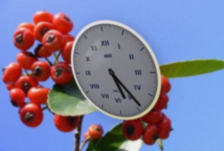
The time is {"hour": 5, "minute": 24}
